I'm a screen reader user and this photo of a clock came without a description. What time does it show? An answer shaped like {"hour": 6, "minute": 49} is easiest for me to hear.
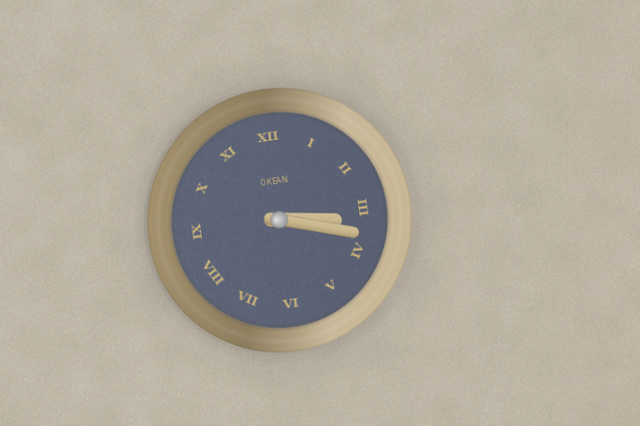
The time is {"hour": 3, "minute": 18}
